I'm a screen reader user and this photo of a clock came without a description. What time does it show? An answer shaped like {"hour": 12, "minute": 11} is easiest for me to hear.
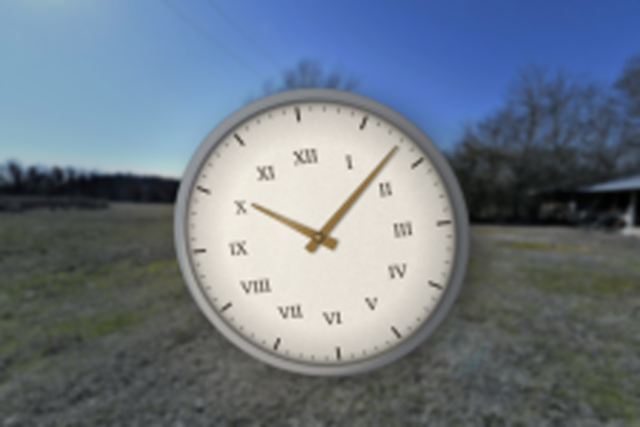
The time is {"hour": 10, "minute": 8}
